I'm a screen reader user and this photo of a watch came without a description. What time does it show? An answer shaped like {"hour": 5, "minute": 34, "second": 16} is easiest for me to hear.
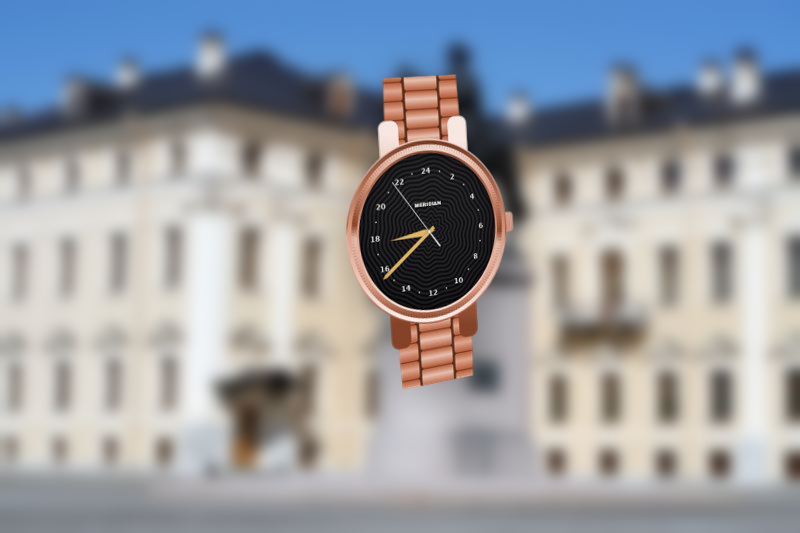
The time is {"hour": 17, "minute": 38, "second": 54}
